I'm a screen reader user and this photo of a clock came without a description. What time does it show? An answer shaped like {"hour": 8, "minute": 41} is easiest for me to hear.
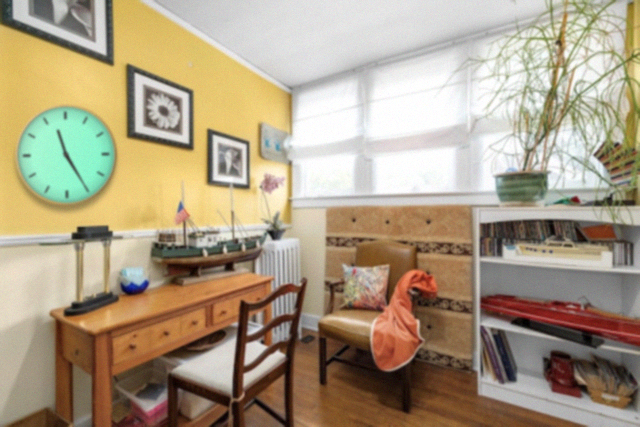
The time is {"hour": 11, "minute": 25}
